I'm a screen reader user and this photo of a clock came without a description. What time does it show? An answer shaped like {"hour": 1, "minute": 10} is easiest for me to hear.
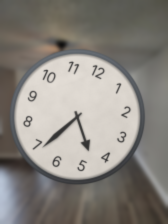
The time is {"hour": 4, "minute": 34}
